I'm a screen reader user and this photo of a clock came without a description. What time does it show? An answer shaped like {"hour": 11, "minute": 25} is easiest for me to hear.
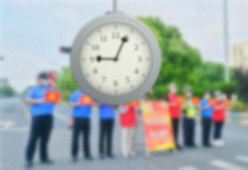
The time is {"hour": 9, "minute": 4}
